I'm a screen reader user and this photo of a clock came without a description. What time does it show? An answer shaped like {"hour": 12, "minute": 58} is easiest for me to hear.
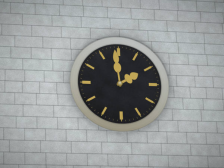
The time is {"hour": 1, "minute": 59}
